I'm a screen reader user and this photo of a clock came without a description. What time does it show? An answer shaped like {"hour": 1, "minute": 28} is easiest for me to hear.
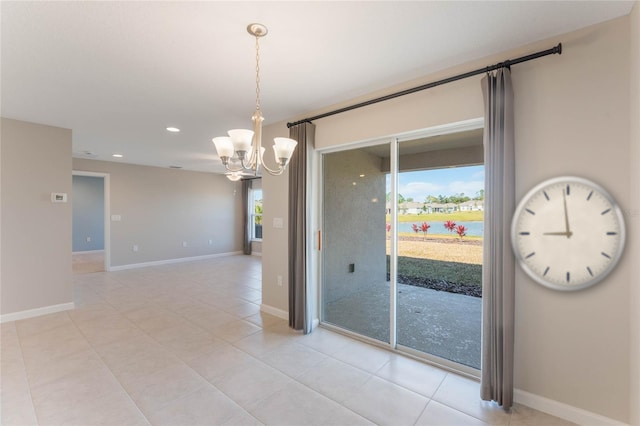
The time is {"hour": 8, "minute": 59}
